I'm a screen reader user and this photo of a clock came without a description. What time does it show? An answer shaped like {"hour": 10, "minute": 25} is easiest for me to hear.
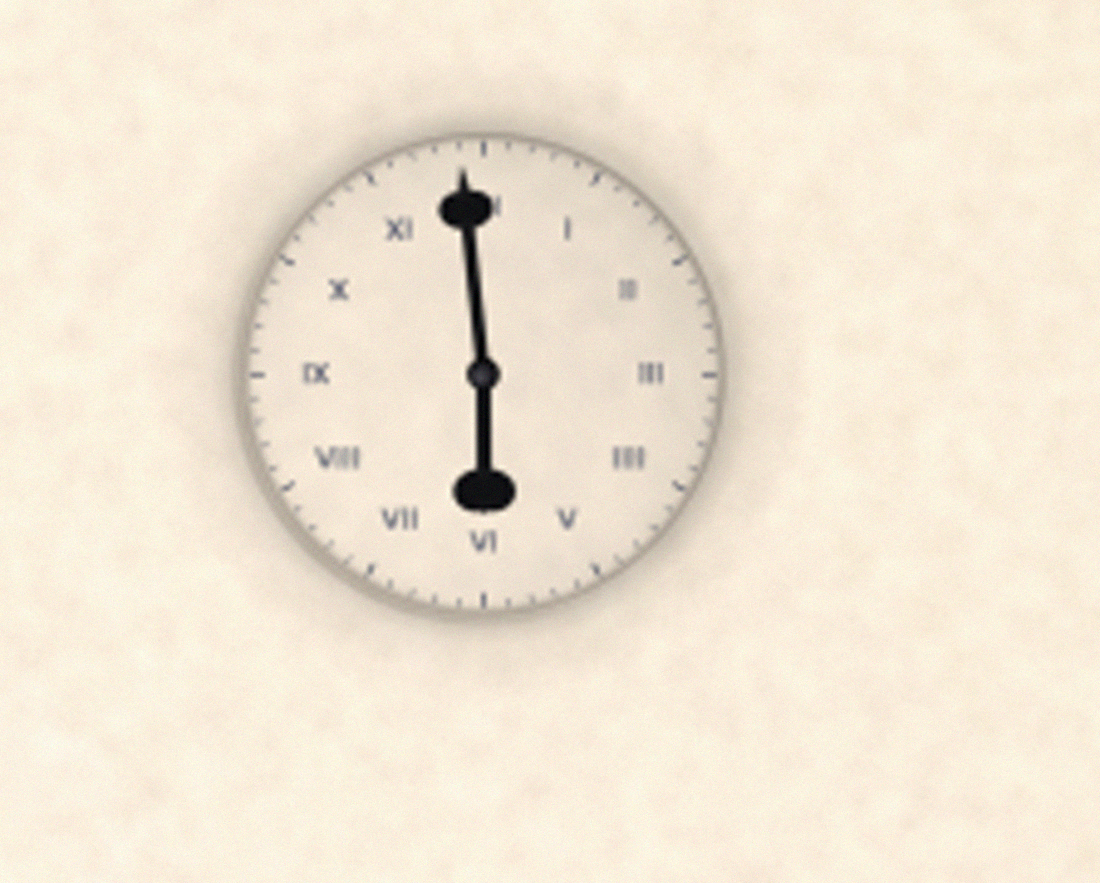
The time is {"hour": 5, "minute": 59}
